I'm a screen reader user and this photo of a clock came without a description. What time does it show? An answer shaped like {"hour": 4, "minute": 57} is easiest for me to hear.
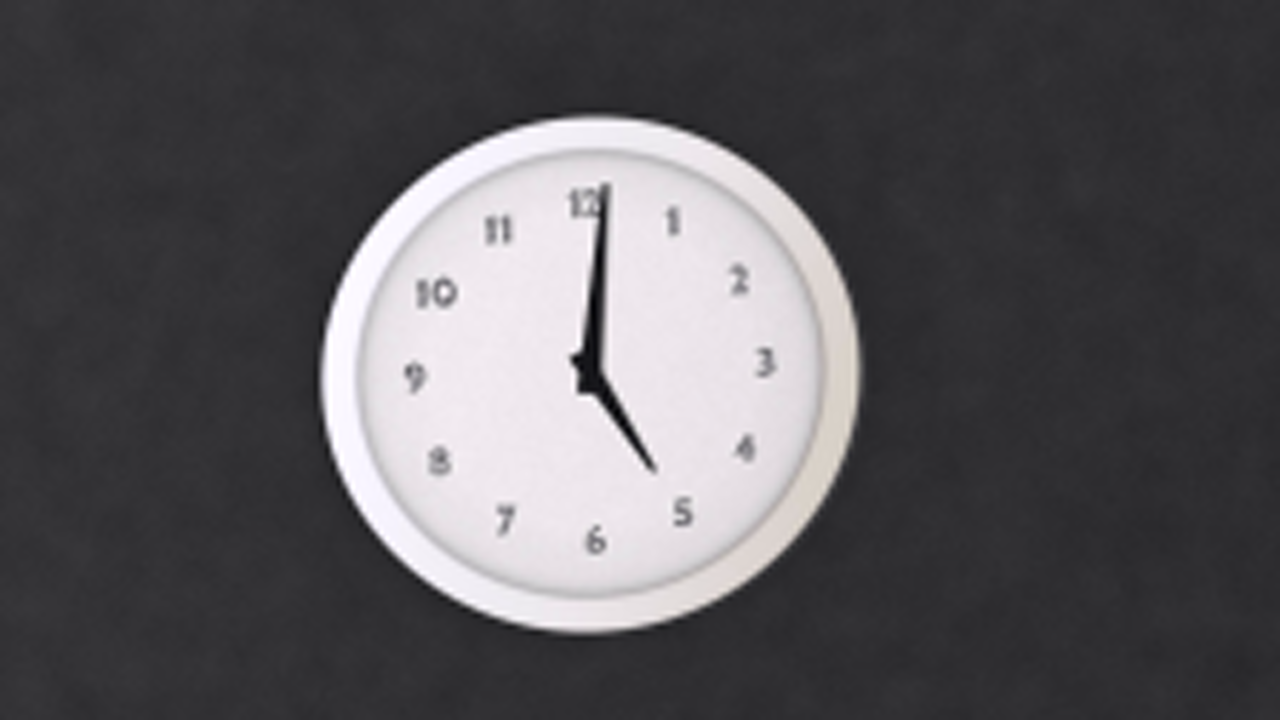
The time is {"hour": 5, "minute": 1}
